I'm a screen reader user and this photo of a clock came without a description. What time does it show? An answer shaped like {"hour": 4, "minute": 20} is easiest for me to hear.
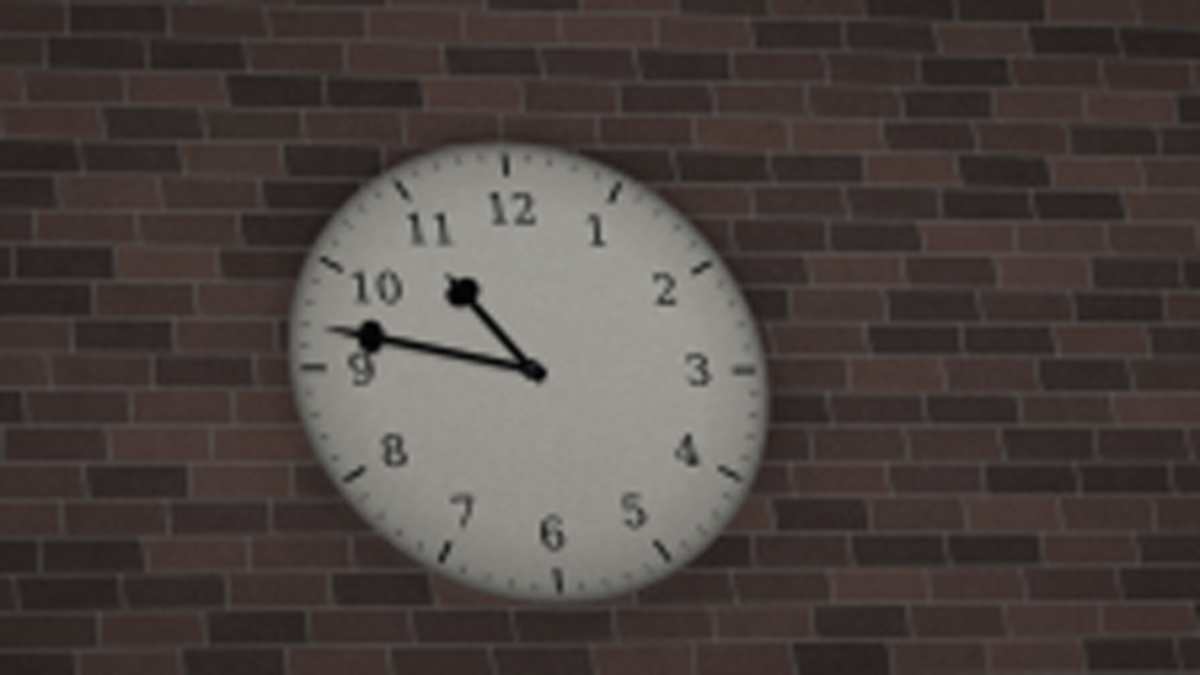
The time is {"hour": 10, "minute": 47}
